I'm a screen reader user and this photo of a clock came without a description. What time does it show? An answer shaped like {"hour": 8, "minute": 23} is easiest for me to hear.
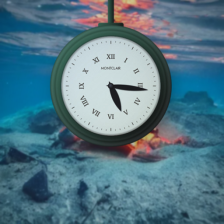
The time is {"hour": 5, "minute": 16}
